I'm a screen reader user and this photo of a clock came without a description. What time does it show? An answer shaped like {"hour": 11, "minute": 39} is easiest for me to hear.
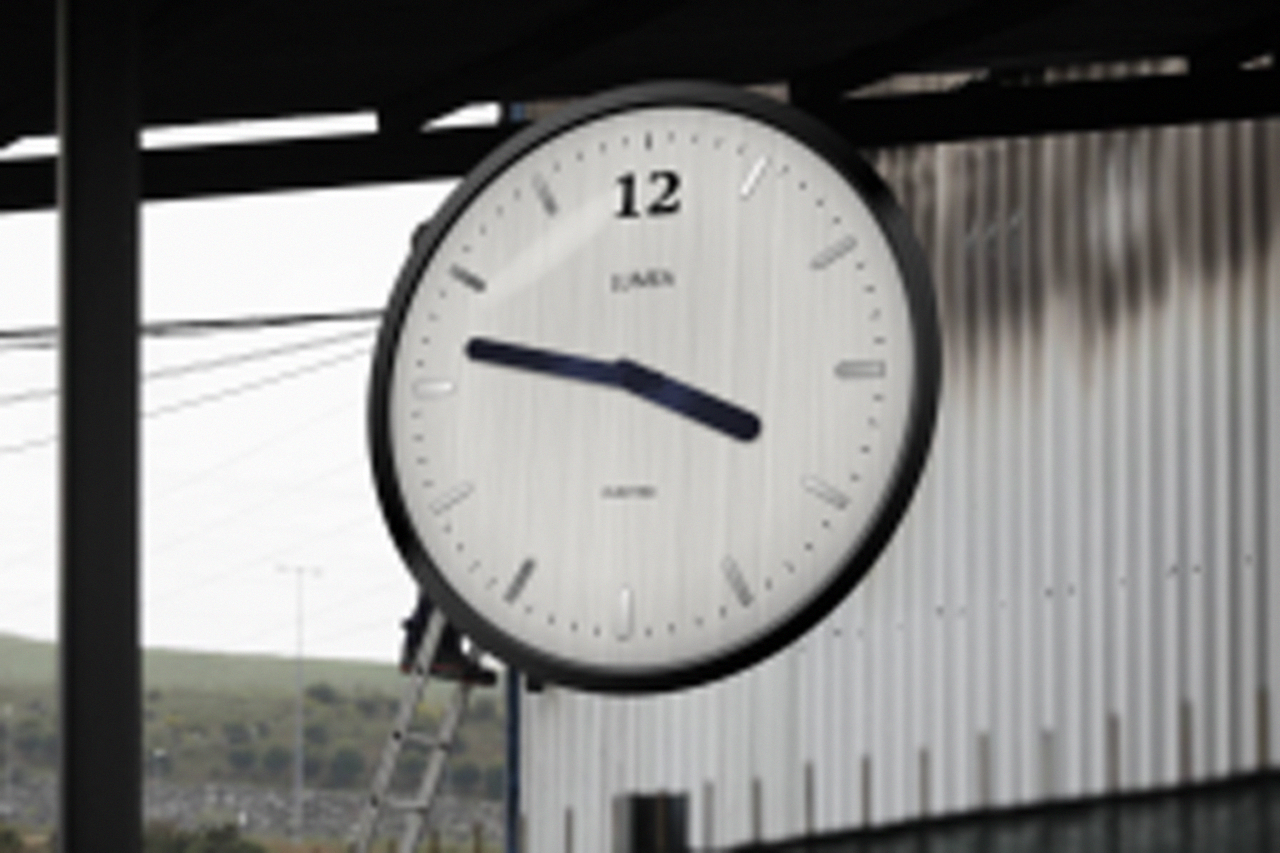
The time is {"hour": 3, "minute": 47}
